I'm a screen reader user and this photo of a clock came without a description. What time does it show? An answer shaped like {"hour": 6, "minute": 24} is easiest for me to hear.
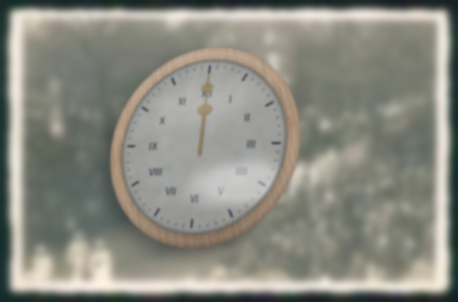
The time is {"hour": 12, "minute": 0}
